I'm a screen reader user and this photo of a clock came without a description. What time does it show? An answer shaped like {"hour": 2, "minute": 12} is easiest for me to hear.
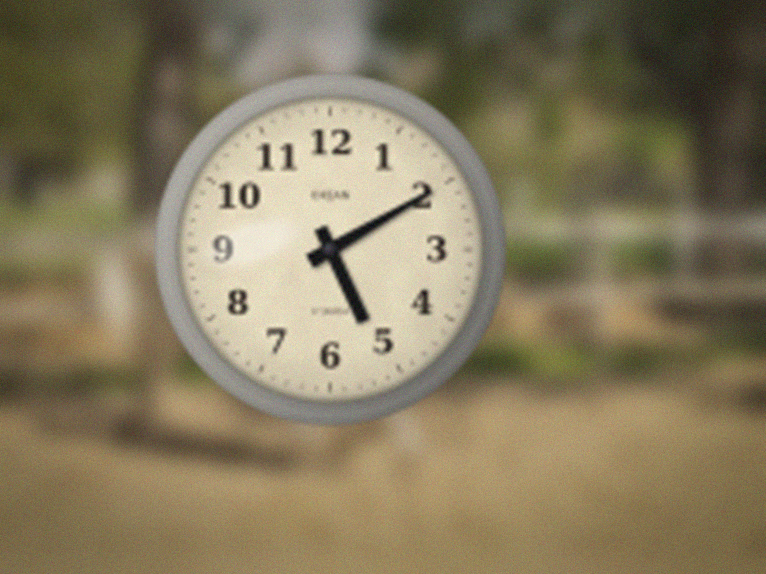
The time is {"hour": 5, "minute": 10}
